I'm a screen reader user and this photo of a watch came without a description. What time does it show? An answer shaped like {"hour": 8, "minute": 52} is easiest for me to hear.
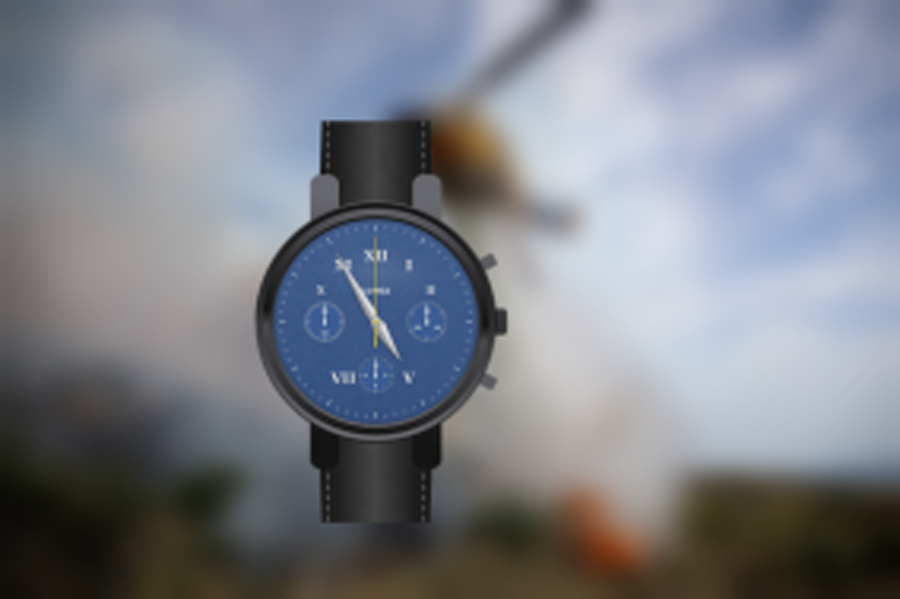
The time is {"hour": 4, "minute": 55}
